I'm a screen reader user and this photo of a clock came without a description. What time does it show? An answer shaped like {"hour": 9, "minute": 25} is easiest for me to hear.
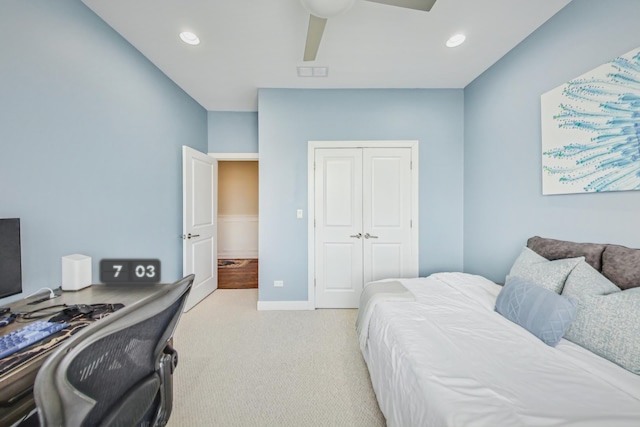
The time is {"hour": 7, "minute": 3}
